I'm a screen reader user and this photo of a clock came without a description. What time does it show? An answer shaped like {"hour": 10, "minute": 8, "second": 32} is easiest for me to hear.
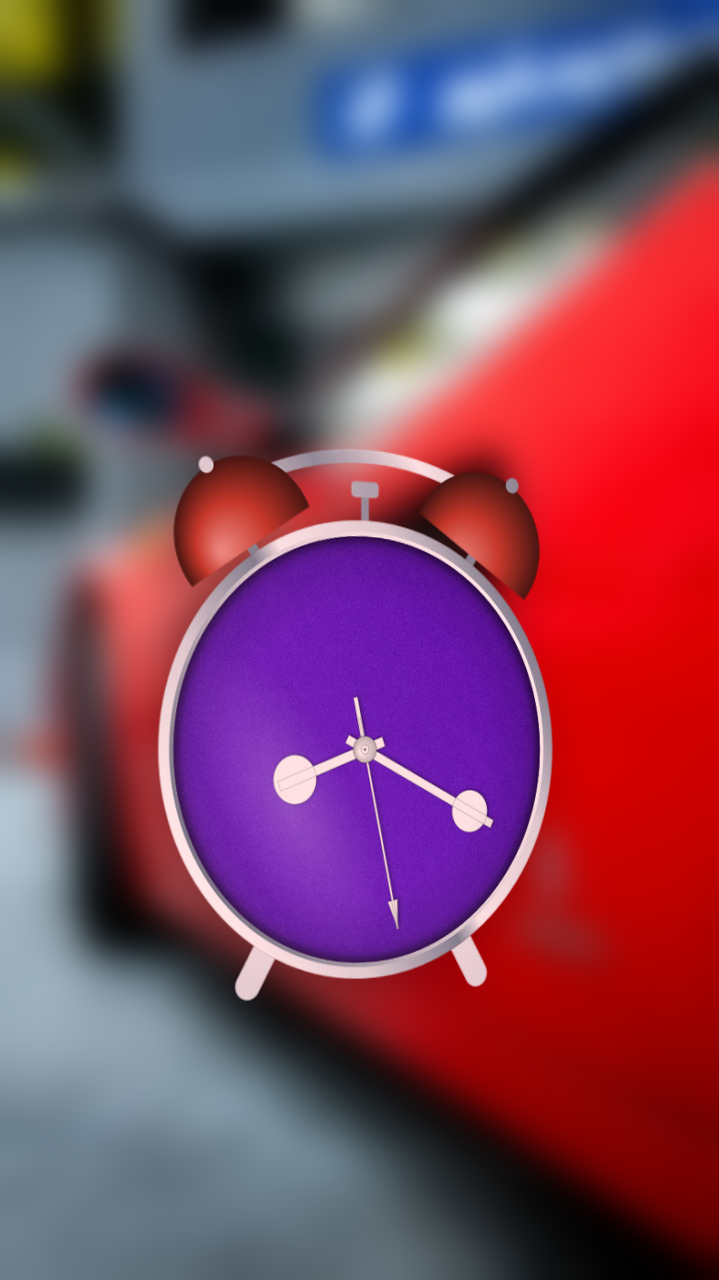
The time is {"hour": 8, "minute": 19, "second": 28}
